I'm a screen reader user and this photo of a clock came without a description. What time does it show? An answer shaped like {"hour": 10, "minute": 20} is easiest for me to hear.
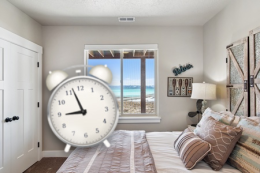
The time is {"hour": 8, "minute": 57}
